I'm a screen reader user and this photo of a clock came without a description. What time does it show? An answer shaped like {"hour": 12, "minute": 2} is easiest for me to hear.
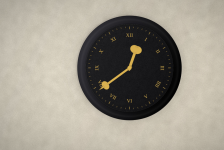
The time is {"hour": 12, "minute": 39}
